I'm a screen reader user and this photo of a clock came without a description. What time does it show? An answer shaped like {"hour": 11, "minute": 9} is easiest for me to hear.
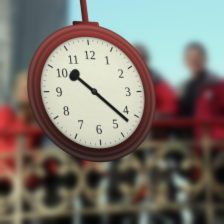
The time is {"hour": 10, "minute": 22}
